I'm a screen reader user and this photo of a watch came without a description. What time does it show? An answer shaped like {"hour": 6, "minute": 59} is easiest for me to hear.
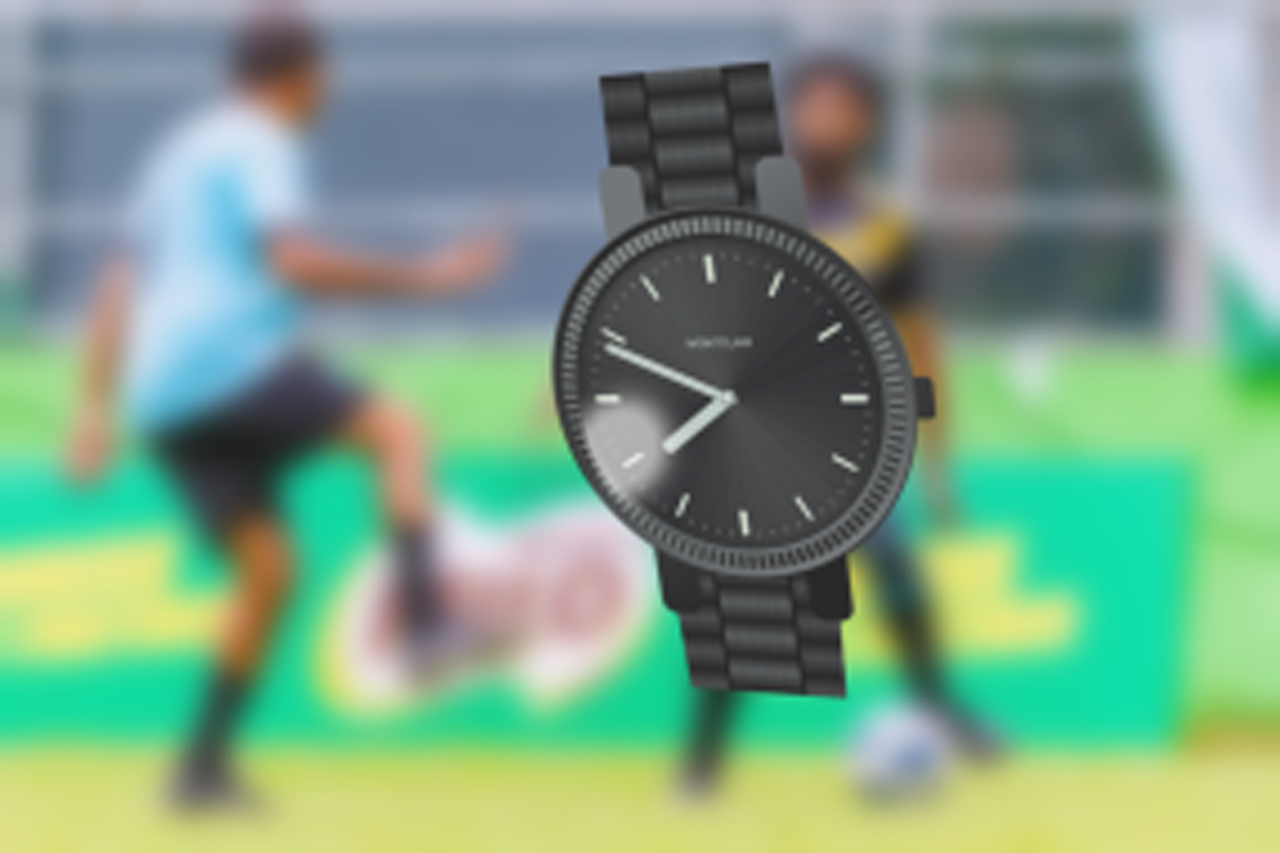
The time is {"hour": 7, "minute": 49}
